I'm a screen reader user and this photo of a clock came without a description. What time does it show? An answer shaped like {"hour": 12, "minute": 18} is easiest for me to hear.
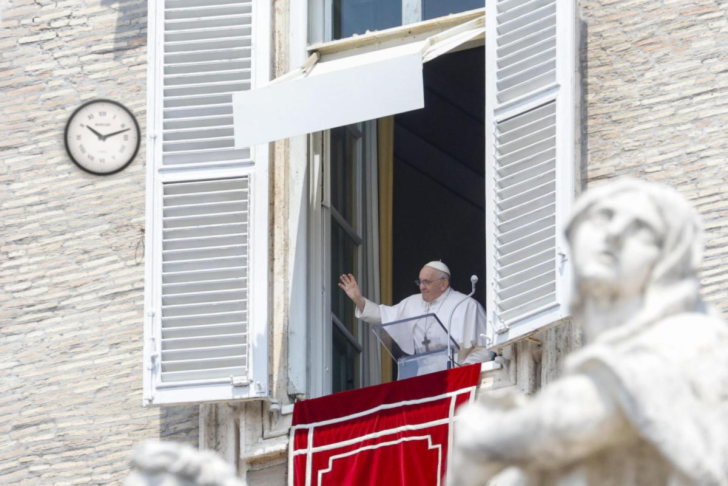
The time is {"hour": 10, "minute": 12}
